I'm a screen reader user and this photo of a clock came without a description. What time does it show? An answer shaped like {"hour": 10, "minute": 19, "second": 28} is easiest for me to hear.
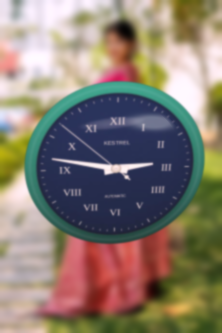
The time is {"hour": 2, "minute": 46, "second": 52}
